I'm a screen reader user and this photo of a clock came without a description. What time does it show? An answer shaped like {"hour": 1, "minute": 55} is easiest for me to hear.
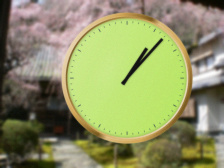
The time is {"hour": 1, "minute": 7}
